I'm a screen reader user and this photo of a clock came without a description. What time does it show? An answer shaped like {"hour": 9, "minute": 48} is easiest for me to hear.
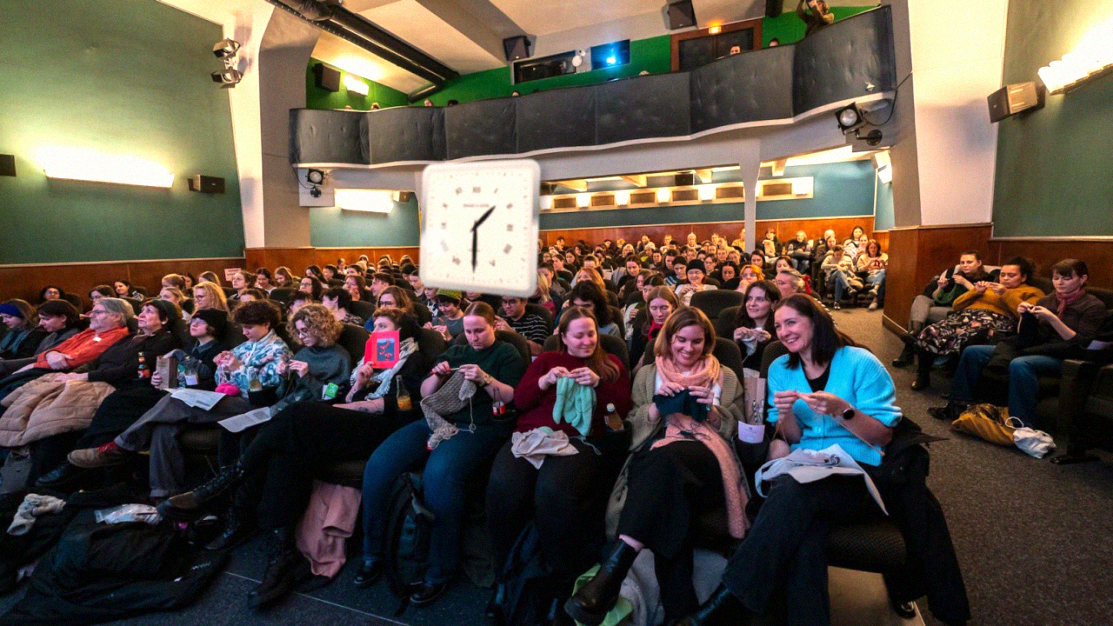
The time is {"hour": 1, "minute": 30}
